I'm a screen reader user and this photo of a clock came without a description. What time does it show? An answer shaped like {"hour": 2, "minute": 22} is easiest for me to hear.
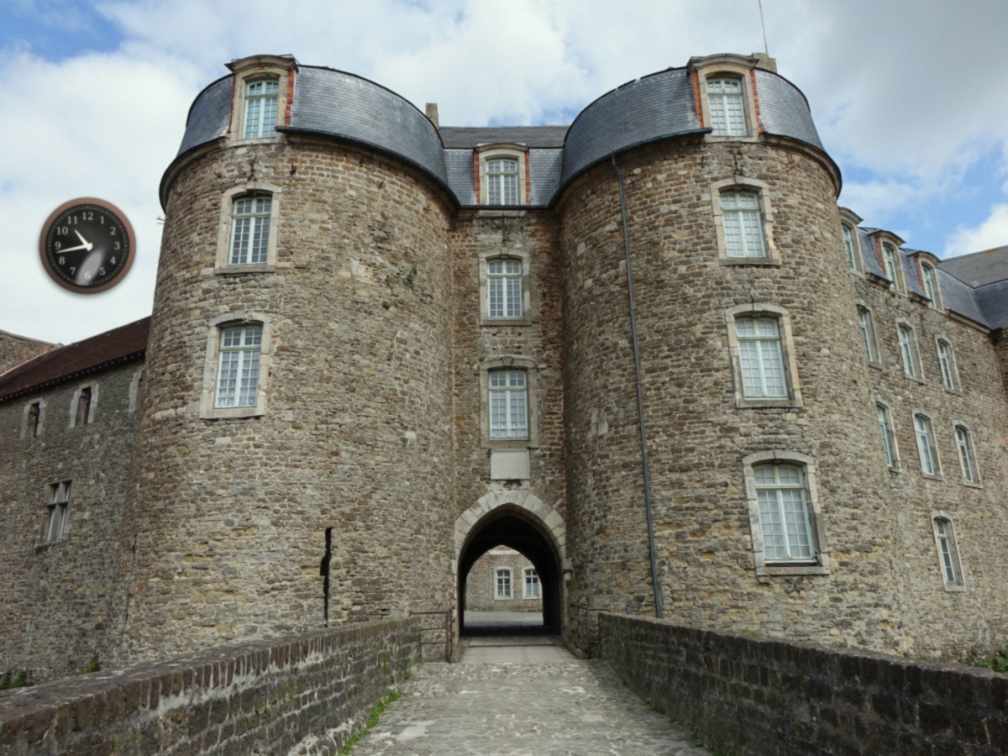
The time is {"hour": 10, "minute": 43}
